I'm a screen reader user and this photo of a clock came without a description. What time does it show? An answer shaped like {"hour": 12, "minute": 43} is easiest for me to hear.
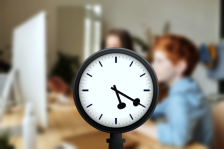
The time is {"hour": 5, "minute": 20}
